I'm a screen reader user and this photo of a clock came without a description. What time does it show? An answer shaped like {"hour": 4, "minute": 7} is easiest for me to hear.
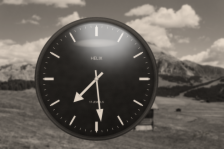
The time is {"hour": 7, "minute": 29}
